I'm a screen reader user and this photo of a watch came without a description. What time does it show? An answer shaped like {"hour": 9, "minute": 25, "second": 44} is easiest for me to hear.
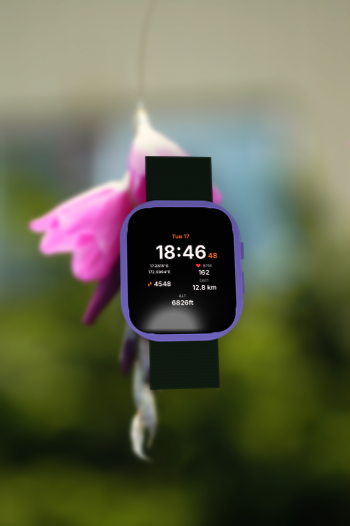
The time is {"hour": 18, "minute": 46, "second": 48}
